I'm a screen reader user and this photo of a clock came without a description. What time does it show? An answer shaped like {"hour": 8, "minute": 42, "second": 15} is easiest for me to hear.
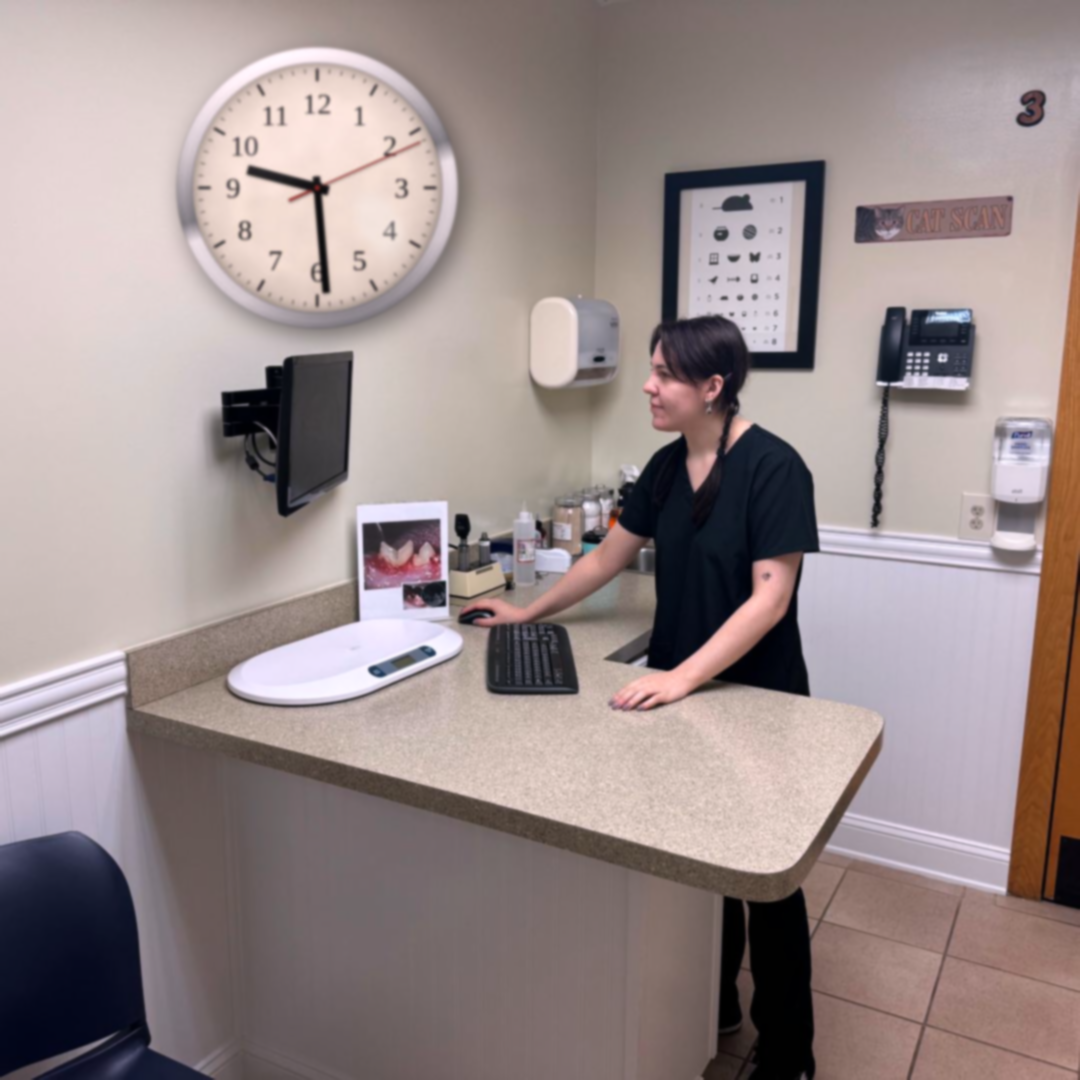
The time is {"hour": 9, "minute": 29, "second": 11}
